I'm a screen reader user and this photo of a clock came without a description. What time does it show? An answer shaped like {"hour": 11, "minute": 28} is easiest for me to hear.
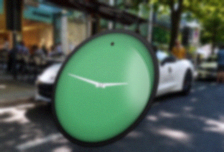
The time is {"hour": 2, "minute": 47}
